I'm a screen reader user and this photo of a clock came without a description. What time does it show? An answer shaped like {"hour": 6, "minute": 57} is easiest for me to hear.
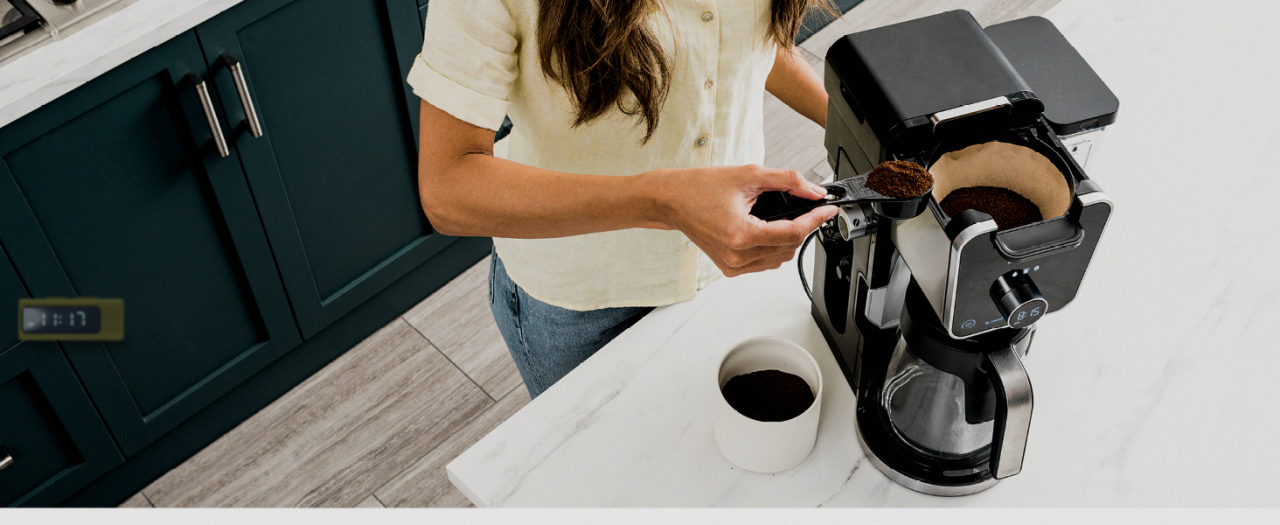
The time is {"hour": 11, "minute": 17}
